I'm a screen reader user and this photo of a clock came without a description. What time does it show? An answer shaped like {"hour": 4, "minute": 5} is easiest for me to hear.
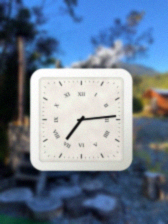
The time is {"hour": 7, "minute": 14}
